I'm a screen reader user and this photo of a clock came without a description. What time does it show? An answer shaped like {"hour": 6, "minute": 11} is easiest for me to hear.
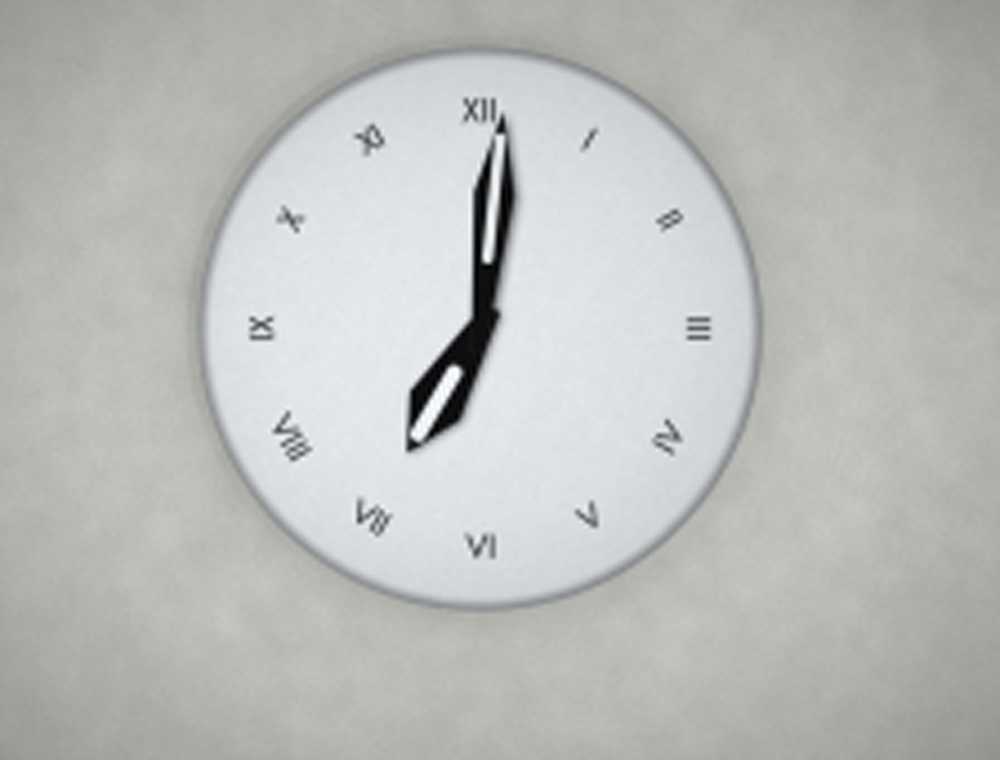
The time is {"hour": 7, "minute": 1}
